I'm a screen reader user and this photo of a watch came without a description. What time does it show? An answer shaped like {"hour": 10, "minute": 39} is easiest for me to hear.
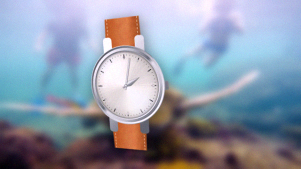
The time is {"hour": 2, "minute": 2}
